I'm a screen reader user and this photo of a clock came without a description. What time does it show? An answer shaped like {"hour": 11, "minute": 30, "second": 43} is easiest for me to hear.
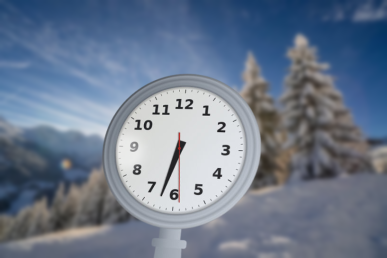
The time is {"hour": 6, "minute": 32, "second": 29}
